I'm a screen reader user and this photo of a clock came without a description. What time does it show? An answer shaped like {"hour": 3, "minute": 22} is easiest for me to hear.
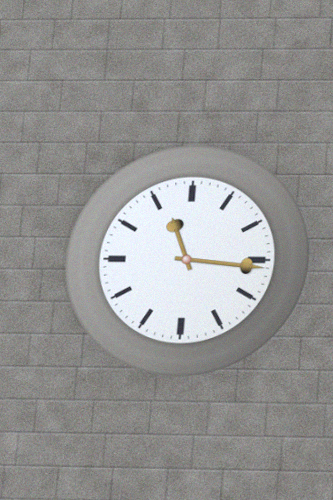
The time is {"hour": 11, "minute": 16}
